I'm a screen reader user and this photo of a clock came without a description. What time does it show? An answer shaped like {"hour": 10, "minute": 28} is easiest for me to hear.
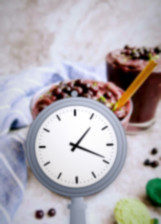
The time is {"hour": 1, "minute": 19}
